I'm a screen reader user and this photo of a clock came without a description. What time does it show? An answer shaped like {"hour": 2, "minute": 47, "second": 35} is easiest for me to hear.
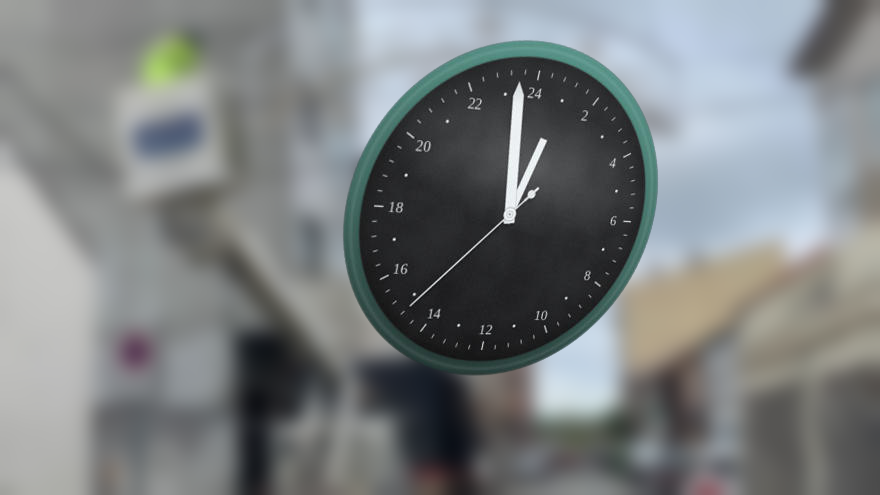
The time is {"hour": 0, "minute": 58, "second": 37}
